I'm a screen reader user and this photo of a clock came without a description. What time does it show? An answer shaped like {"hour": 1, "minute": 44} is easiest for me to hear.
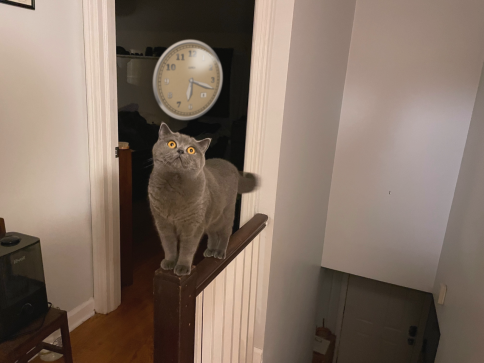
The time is {"hour": 6, "minute": 18}
